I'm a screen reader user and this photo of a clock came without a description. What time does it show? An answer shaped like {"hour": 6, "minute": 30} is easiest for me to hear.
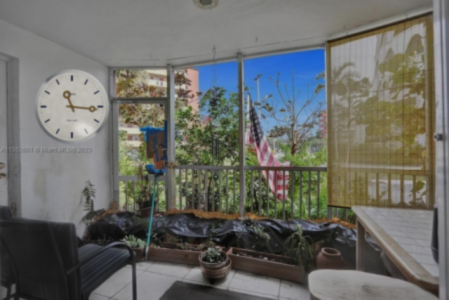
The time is {"hour": 11, "minute": 16}
